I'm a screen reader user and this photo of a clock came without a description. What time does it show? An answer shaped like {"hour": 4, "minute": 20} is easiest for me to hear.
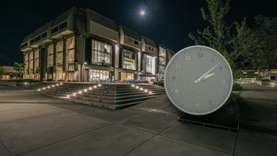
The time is {"hour": 2, "minute": 8}
